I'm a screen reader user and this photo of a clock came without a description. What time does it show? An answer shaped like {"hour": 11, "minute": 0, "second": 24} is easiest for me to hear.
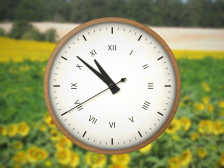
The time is {"hour": 10, "minute": 51, "second": 40}
